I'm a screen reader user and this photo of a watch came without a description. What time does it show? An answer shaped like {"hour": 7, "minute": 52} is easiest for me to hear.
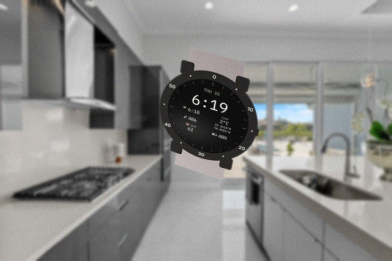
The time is {"hour": 6, "minute": 19}
